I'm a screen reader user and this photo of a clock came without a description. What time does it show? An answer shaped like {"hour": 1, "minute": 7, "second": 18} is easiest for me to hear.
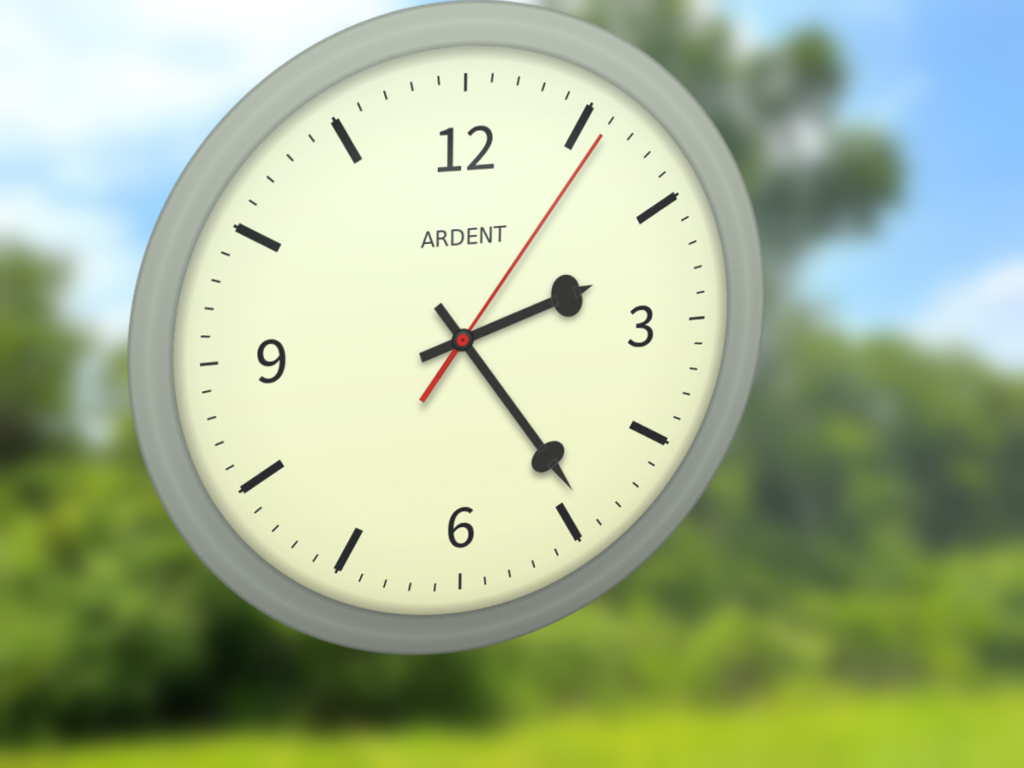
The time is {"hour": 2, "minute": 24, "second": 6}
